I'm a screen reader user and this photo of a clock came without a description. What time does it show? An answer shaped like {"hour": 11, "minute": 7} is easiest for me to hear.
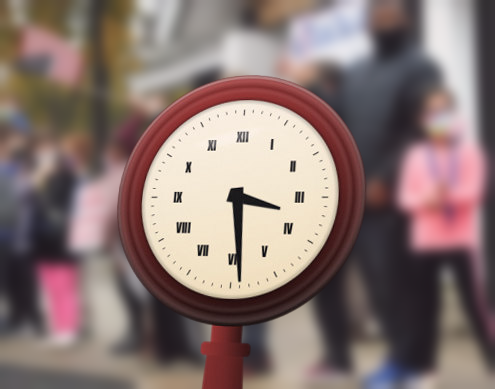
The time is {"hour": 3, "minute": 29}
